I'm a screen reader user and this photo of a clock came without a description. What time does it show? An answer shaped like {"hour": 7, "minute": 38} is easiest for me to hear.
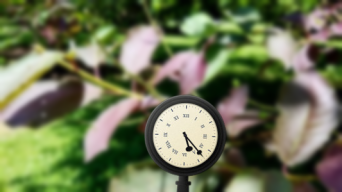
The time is {"hour": 5, "minute": 23}
